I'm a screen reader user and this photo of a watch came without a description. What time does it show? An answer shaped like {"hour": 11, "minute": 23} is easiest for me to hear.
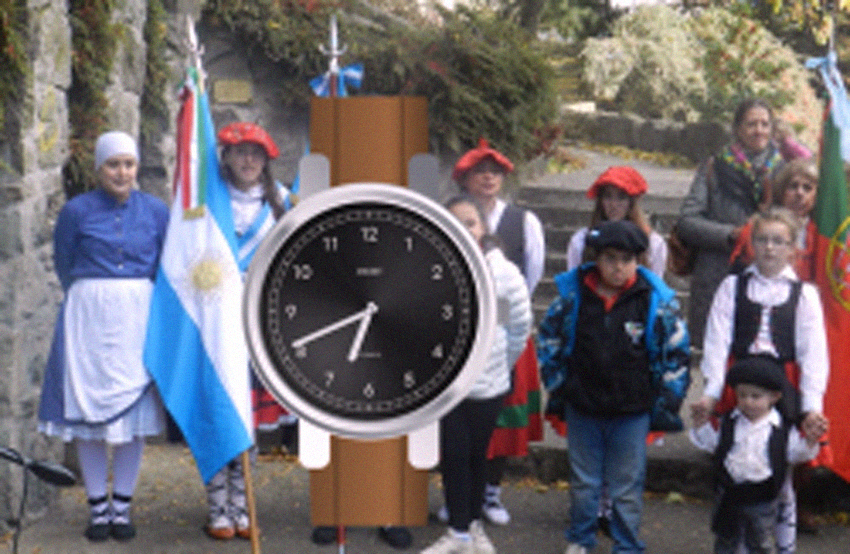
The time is {"hour": 6, "minute": 41}
